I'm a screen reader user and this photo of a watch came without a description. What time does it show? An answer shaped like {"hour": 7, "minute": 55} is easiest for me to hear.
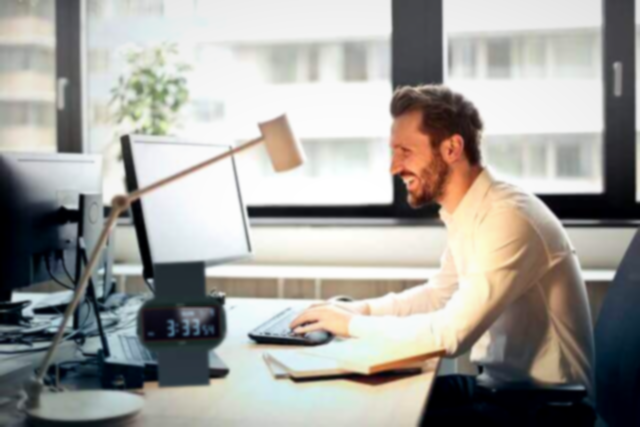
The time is {"hour": 3, "minute": 33}
